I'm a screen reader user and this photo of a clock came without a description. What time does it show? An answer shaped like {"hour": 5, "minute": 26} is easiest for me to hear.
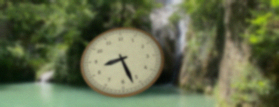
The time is {"hour": 8, "minute": 27}
